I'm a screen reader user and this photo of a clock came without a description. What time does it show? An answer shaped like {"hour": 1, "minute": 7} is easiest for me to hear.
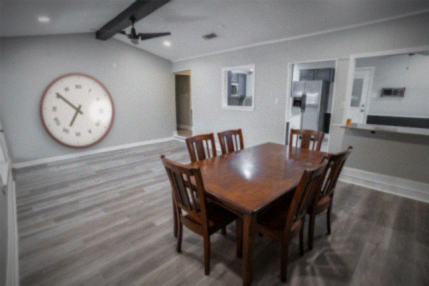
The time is {"hour": 6, "minute": 51}
